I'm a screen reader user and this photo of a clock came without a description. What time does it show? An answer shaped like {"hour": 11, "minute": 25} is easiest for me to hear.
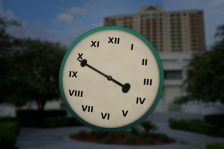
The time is {"hour": 3, "minute": 49}
